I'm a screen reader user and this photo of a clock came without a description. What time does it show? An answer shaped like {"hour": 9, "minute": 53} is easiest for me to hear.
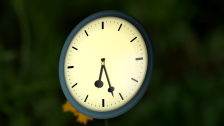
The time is {"hour": 6, "minute": 27}
